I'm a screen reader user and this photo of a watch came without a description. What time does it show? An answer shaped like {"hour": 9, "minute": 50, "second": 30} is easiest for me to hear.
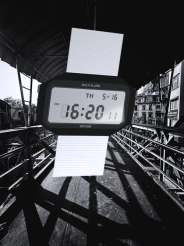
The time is {"hour": 16, "minute": 20, "second": 11}
